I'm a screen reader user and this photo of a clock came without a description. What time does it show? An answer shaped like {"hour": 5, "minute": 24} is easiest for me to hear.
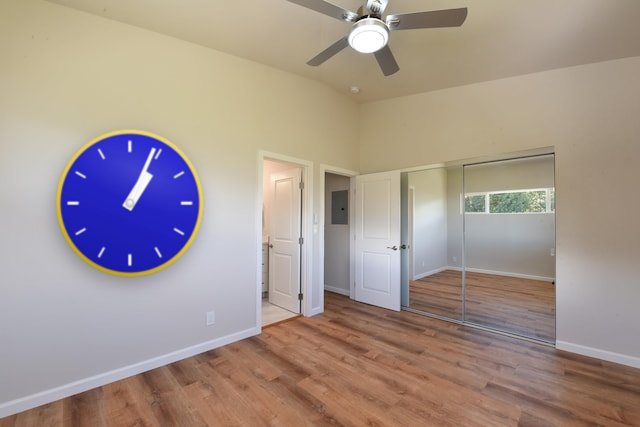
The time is {"hour": 1, "minute": 4}
